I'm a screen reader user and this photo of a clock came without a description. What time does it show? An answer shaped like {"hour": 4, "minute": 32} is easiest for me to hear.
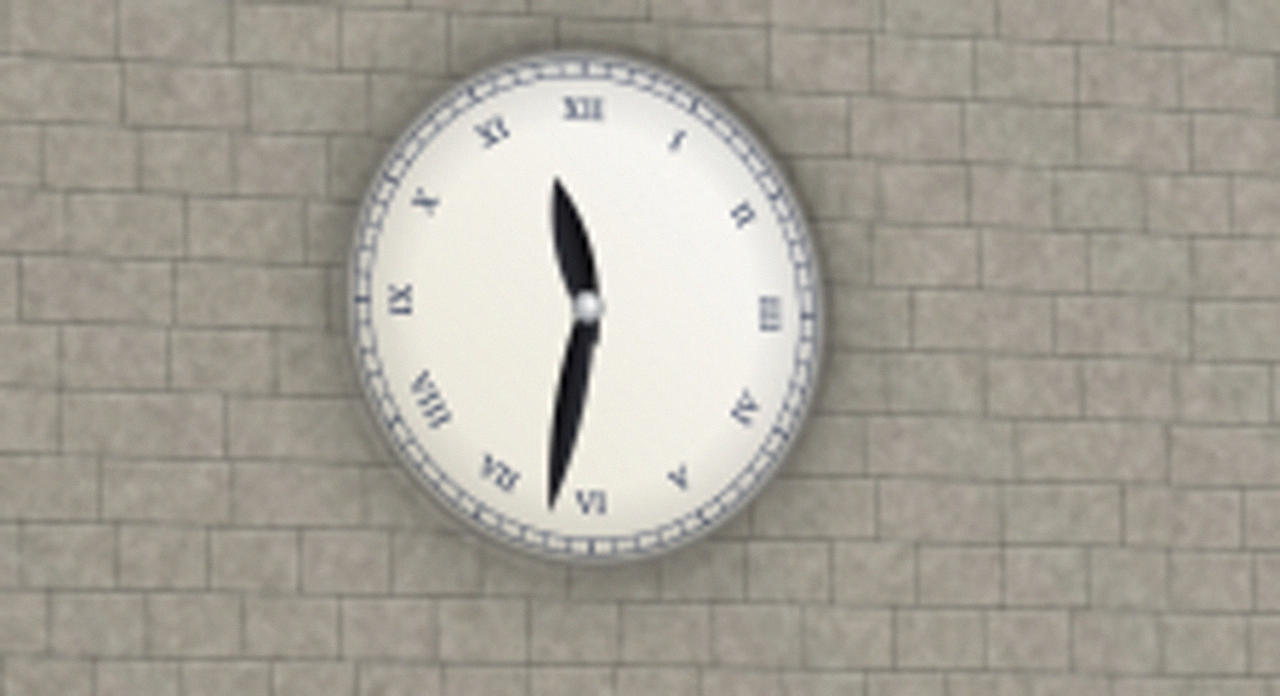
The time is {"hour": 11, "minute": 32}
